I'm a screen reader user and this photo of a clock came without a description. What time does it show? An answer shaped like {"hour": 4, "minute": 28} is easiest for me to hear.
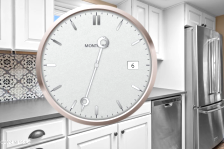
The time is {"hour": 12, "minute": 33}
